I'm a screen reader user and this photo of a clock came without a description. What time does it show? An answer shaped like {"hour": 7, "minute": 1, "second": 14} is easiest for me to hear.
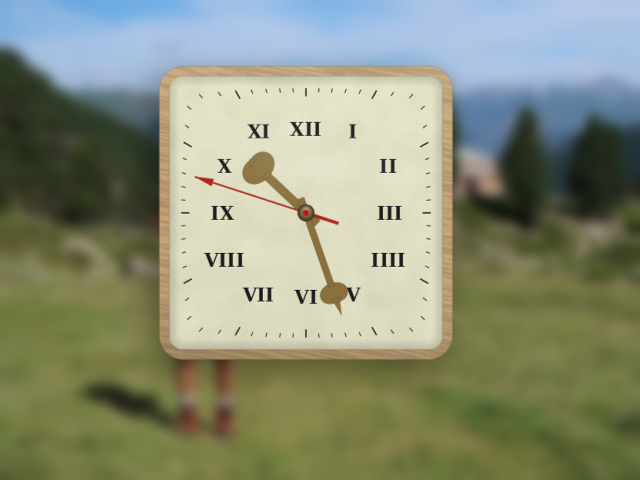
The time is {"hour": 10, "minute": 26, "second": 48}
